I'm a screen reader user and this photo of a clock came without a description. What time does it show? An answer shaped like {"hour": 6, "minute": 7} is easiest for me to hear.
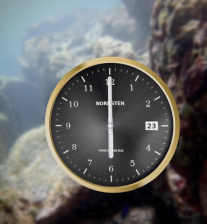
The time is {"hour": 6, "minute": 0}
